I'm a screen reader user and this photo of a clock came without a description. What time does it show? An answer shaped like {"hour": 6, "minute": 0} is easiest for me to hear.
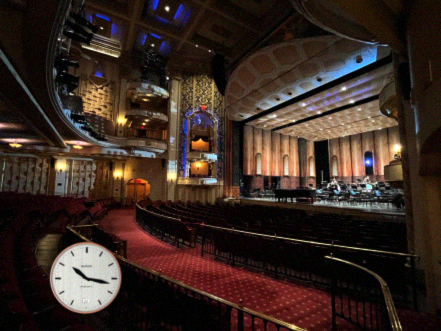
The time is {"hour": 10, "minute": 17}
